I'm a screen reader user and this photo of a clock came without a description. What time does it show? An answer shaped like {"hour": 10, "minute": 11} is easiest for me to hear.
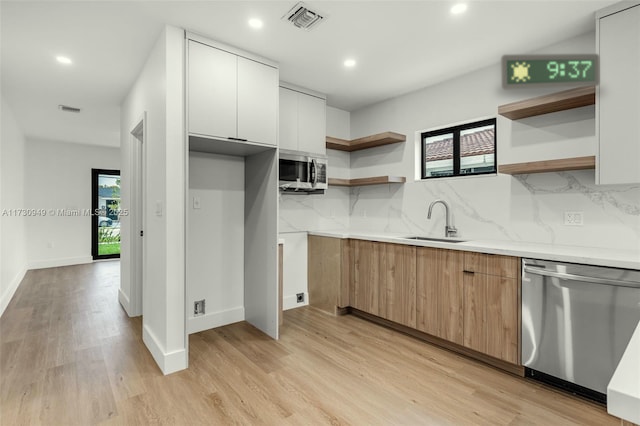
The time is {"hour": 9, "minute": 37}
